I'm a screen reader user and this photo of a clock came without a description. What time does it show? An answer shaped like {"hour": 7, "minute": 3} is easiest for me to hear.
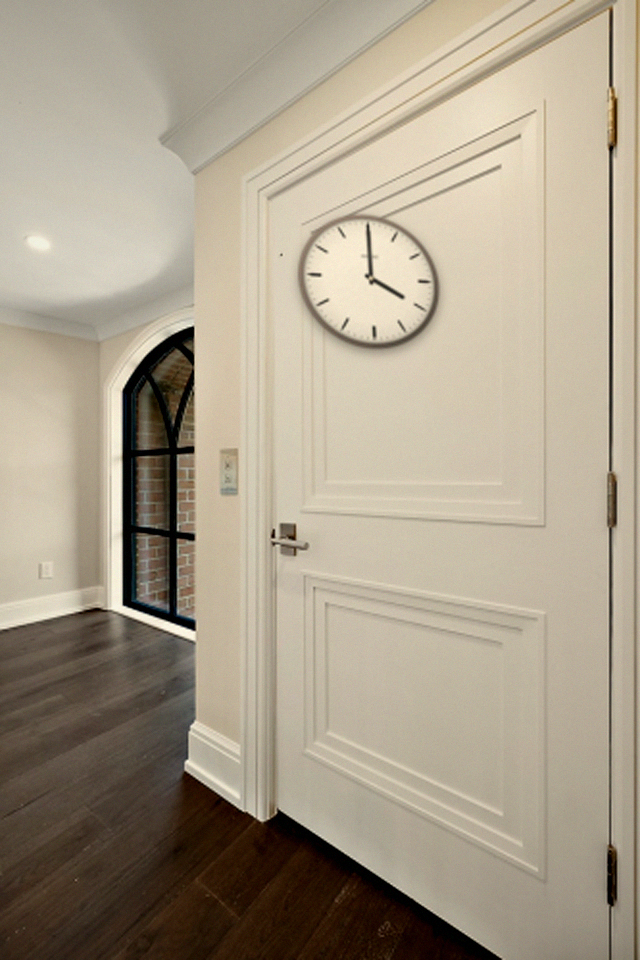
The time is {"hour": 4, "minute": 0}
